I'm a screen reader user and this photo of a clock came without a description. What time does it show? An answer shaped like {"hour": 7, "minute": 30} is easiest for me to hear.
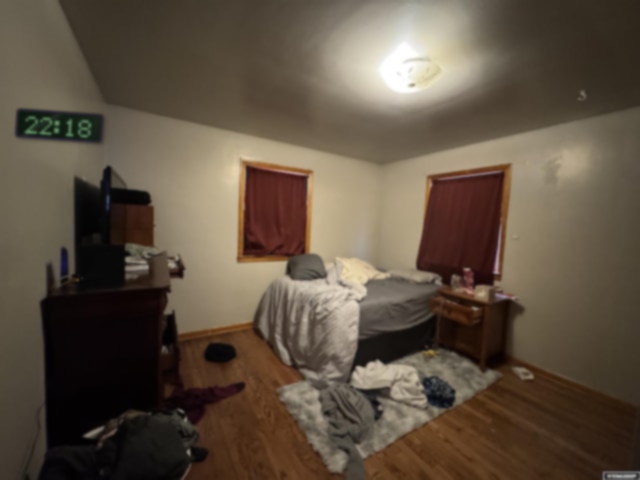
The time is {"hour": 22, "minute": 18}
